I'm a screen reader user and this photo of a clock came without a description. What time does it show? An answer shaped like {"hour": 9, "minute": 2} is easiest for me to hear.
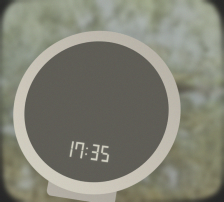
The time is {"hour": 17, "minute": 35}
